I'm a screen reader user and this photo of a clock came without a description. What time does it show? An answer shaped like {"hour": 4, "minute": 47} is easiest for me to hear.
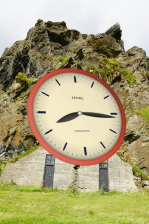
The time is {"hour": 8, "minute": 16}
